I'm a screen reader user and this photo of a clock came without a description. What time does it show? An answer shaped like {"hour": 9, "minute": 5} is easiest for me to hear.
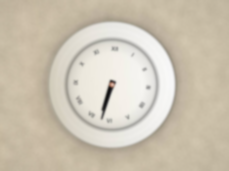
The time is {"hour": 6, "minute": 32}
